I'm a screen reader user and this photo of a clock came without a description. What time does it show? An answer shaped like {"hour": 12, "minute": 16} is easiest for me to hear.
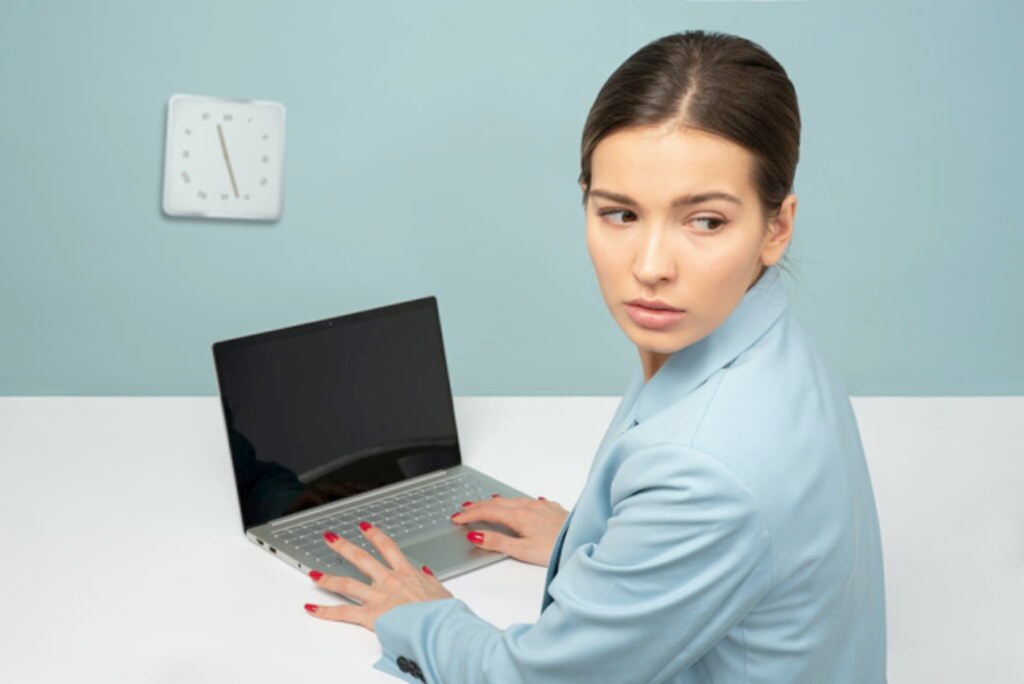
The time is {"hour": 11, "minute": 27}
